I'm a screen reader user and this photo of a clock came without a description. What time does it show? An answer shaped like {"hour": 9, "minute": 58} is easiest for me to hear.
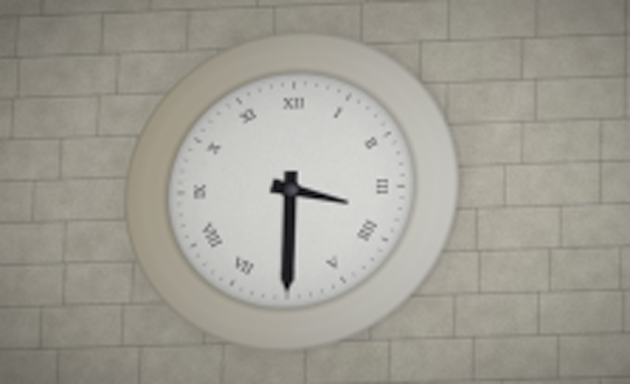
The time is {"hour": 3, "minute": 30}
